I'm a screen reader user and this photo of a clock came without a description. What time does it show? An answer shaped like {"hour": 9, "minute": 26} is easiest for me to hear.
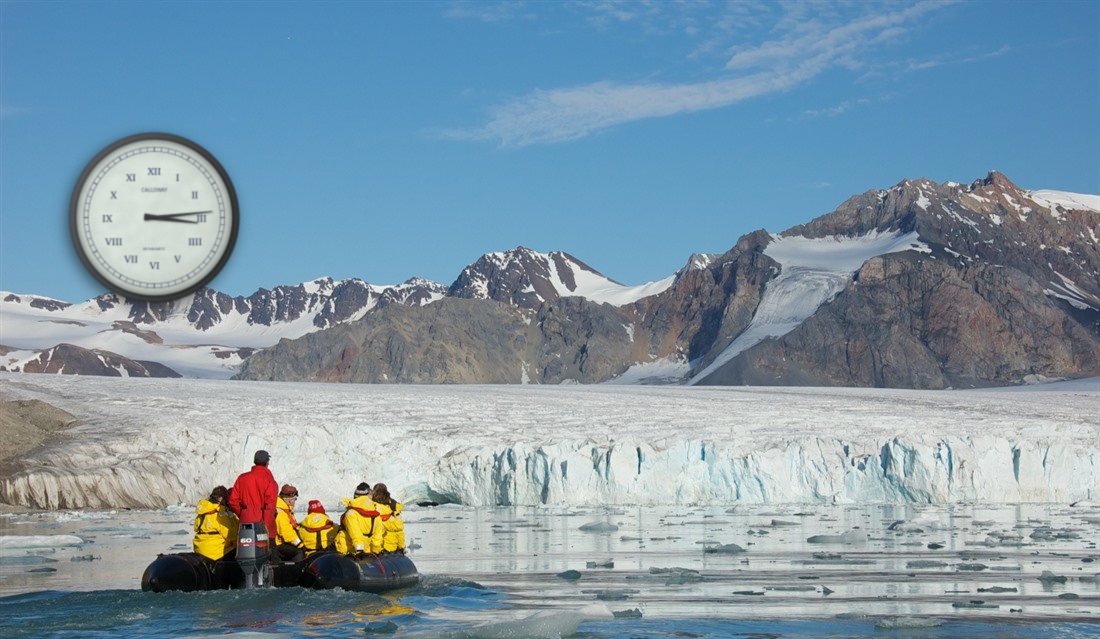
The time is {"hour": 3, "minute": 14}
